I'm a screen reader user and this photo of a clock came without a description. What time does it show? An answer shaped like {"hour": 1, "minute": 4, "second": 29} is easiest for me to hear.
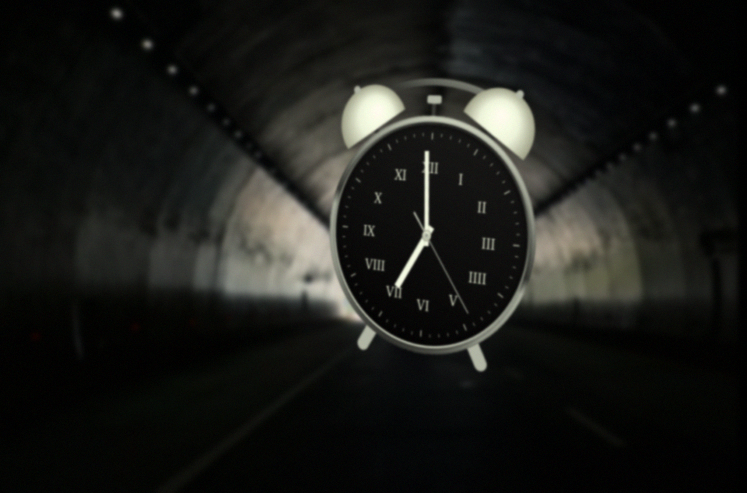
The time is {"hour": 6, "minute": 59, "second": 24}
